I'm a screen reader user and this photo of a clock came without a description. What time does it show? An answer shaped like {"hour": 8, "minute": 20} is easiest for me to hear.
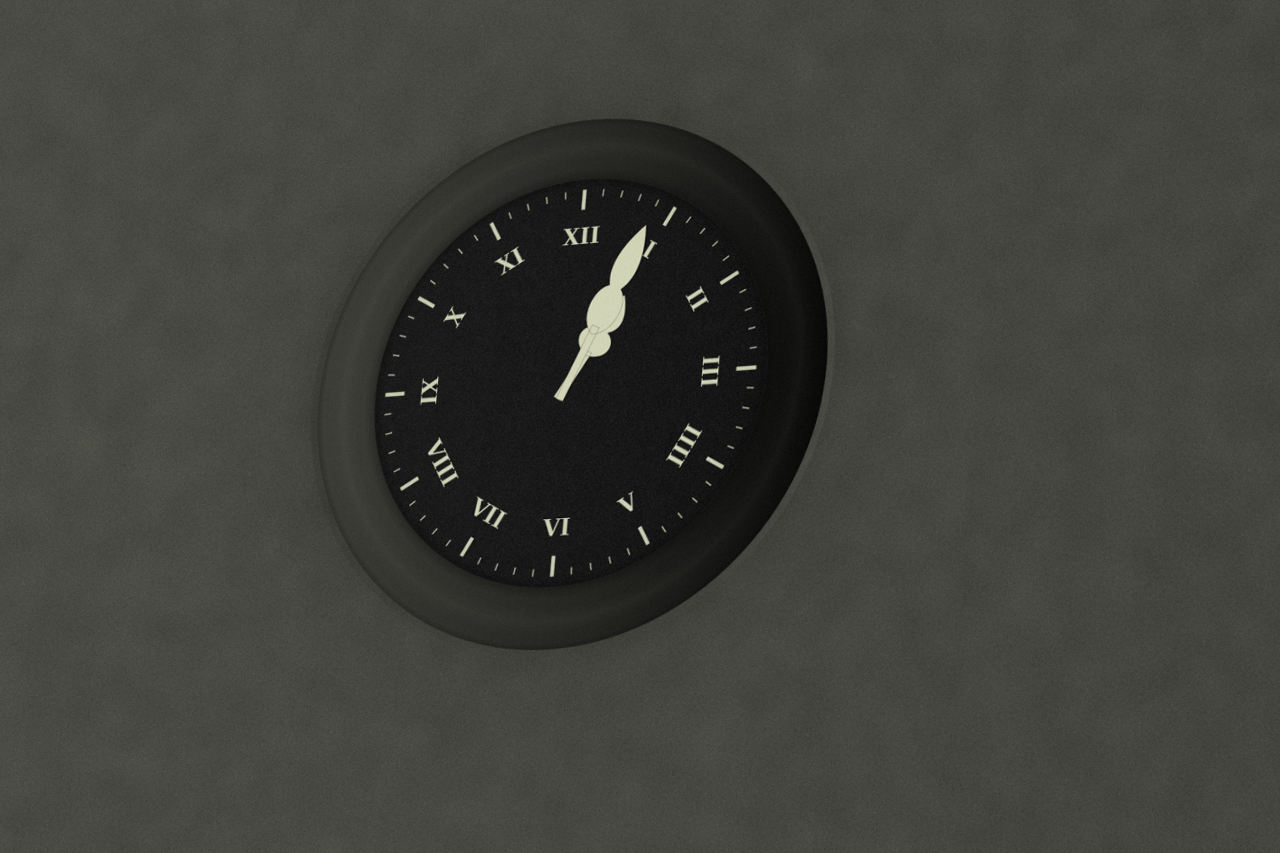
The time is {"hour": 1, "minute": 4}
